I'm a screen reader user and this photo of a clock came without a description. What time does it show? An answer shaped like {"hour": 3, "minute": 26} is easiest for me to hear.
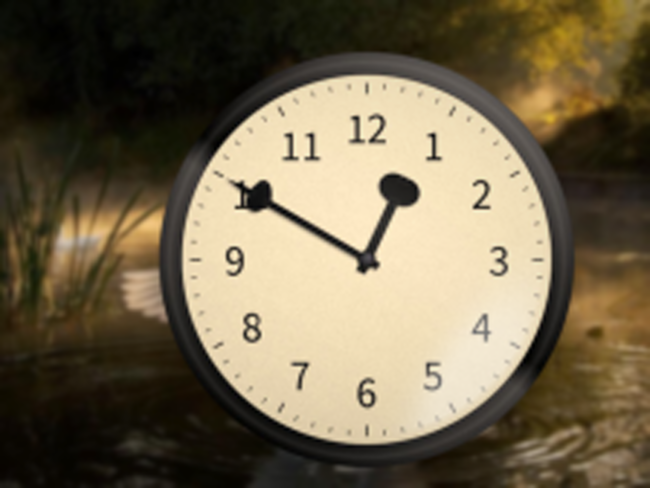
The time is {"hour": 12, "minute": 50}
